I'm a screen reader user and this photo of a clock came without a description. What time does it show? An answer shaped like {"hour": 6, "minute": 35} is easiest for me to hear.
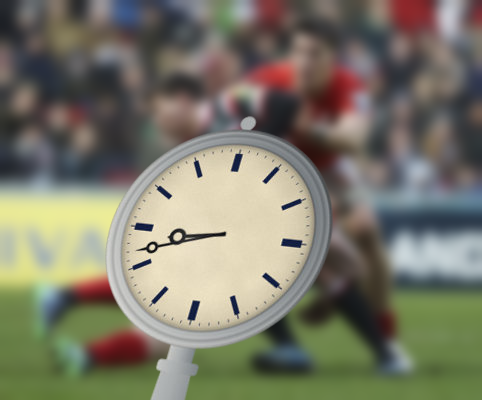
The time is {"hour": 8, "minute": 42}
